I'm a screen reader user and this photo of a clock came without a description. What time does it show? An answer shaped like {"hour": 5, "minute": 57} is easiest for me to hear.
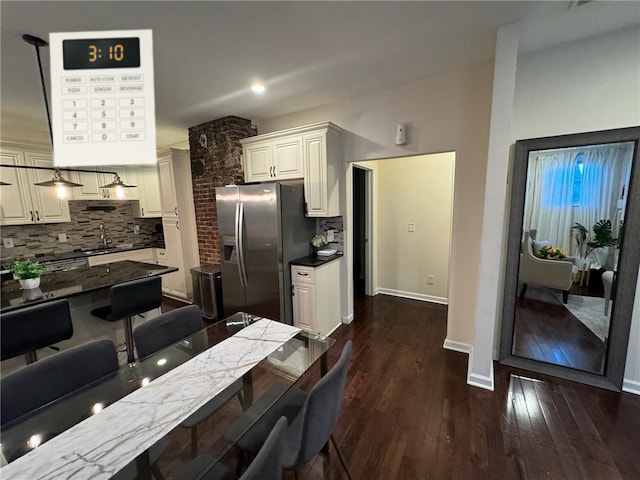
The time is {"hour": 3, "minute": 10}
